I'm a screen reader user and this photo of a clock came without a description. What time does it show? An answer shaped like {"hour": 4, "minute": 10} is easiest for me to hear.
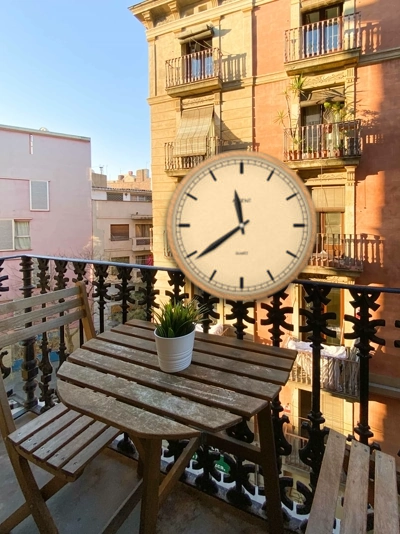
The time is {"hour": 11, "minute": 39}
